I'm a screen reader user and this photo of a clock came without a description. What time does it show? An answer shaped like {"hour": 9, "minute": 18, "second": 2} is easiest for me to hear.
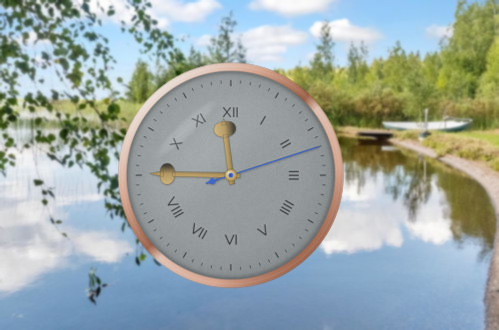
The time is {"hour": 11, "minute": 45, "second": 12}
